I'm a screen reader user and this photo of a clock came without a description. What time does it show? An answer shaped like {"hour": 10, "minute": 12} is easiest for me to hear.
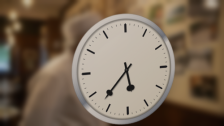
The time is {"hour": 5, "minute": 37}
